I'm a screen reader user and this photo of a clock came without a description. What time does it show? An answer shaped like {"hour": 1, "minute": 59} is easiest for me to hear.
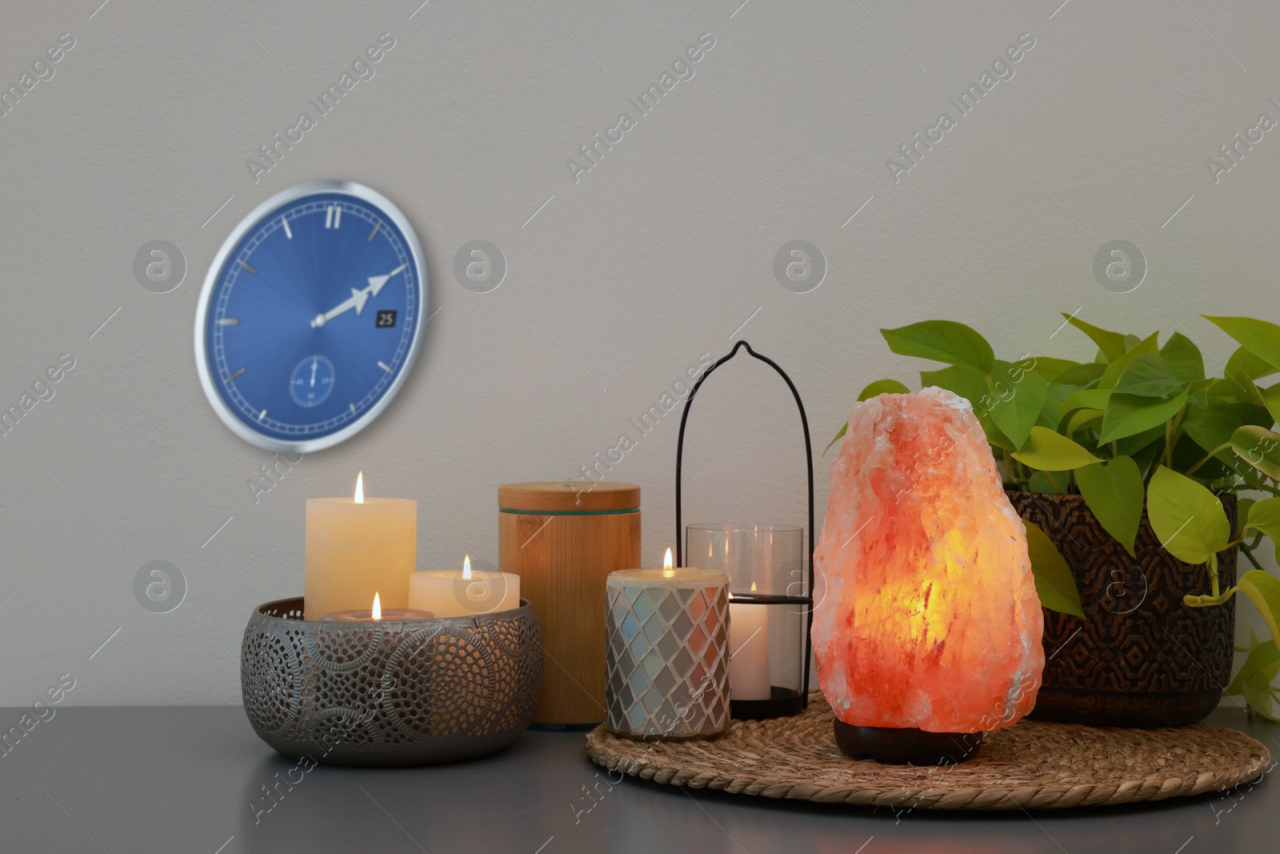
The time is {"hour": 2, "minute": 10}
